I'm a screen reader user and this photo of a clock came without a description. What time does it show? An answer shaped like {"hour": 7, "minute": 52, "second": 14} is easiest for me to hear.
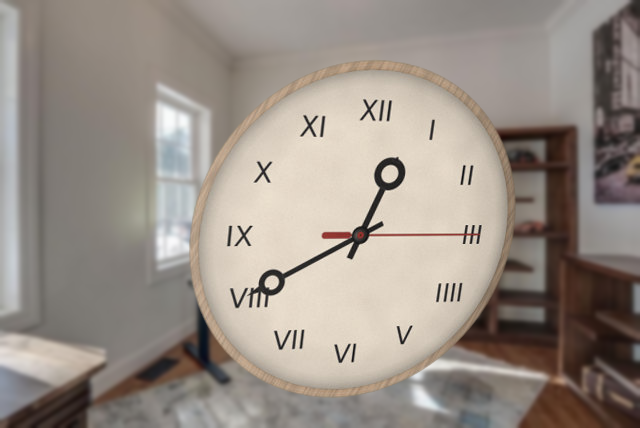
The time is {"hour": 12, "minute": 40, "second": 15}
